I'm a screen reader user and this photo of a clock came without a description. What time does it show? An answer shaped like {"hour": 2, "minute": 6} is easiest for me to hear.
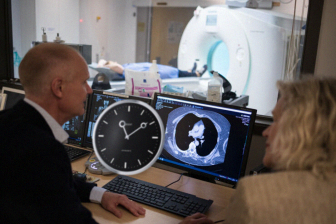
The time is {"hour": 11, "minute": 9}
